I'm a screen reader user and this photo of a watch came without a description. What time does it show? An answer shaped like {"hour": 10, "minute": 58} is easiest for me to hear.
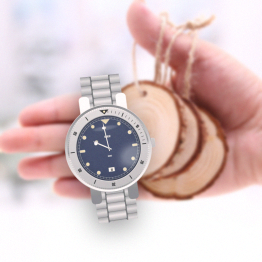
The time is {"hour": 9, "minute": 59}
